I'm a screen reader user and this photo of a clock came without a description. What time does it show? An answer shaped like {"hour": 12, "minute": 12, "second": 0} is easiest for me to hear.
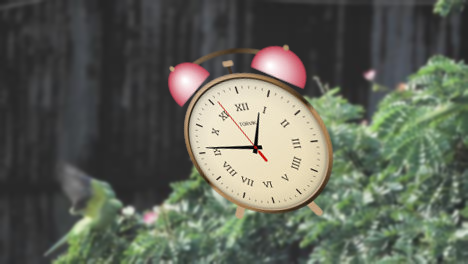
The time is {"hour": 12, "minute": 45, "second": 56}
